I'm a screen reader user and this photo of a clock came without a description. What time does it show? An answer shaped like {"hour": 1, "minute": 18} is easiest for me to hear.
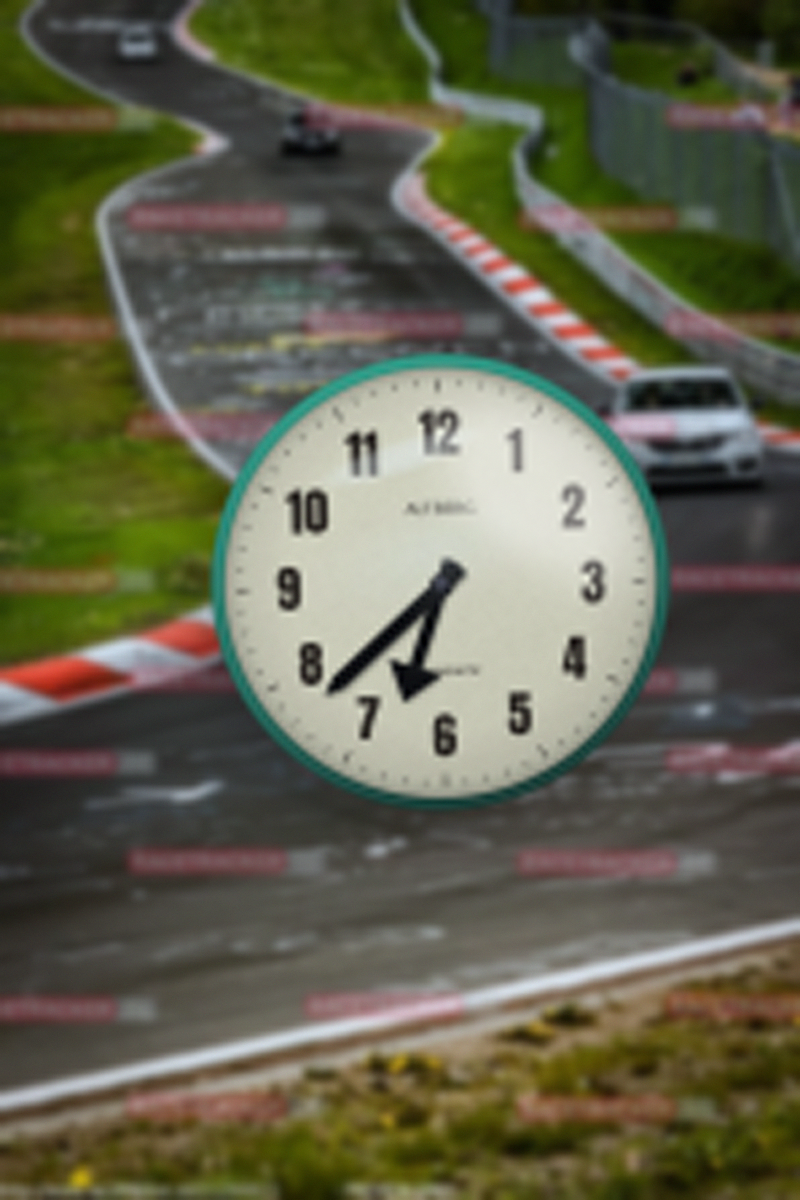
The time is {"hour": 6, "minute": 38}
